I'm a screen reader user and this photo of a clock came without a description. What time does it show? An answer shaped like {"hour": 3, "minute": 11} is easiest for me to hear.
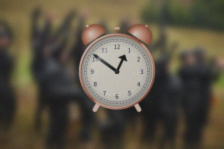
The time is {"hour": 12, "minute": 51}
